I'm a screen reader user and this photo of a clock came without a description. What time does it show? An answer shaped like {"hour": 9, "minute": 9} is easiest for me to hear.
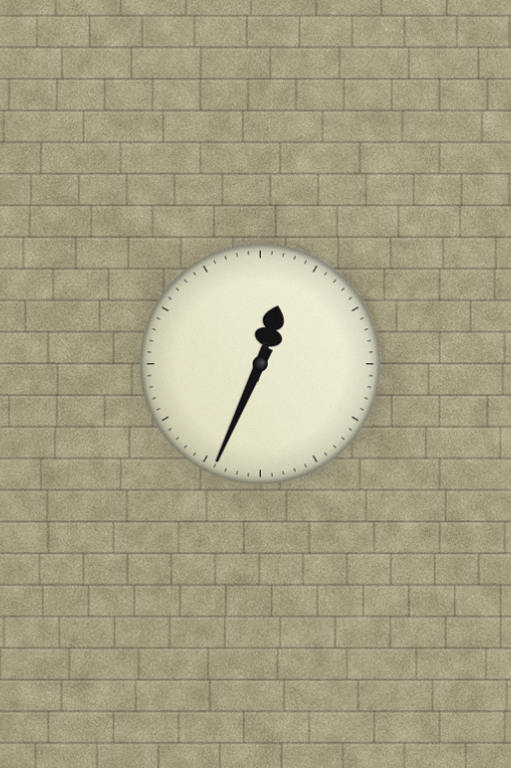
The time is {"hour": 12, "minute": 34}
